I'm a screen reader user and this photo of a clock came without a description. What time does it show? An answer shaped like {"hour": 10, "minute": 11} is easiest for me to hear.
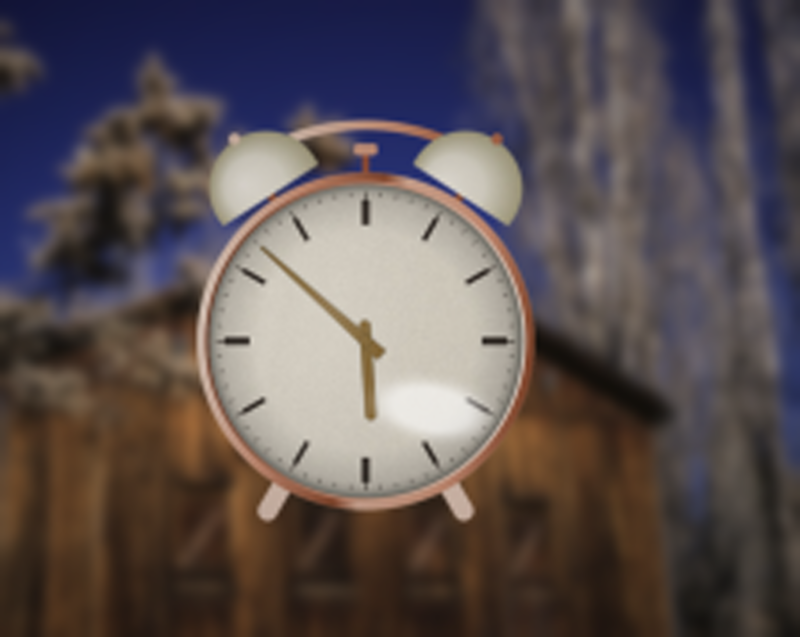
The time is {"hour": 5, "minute": 52}
